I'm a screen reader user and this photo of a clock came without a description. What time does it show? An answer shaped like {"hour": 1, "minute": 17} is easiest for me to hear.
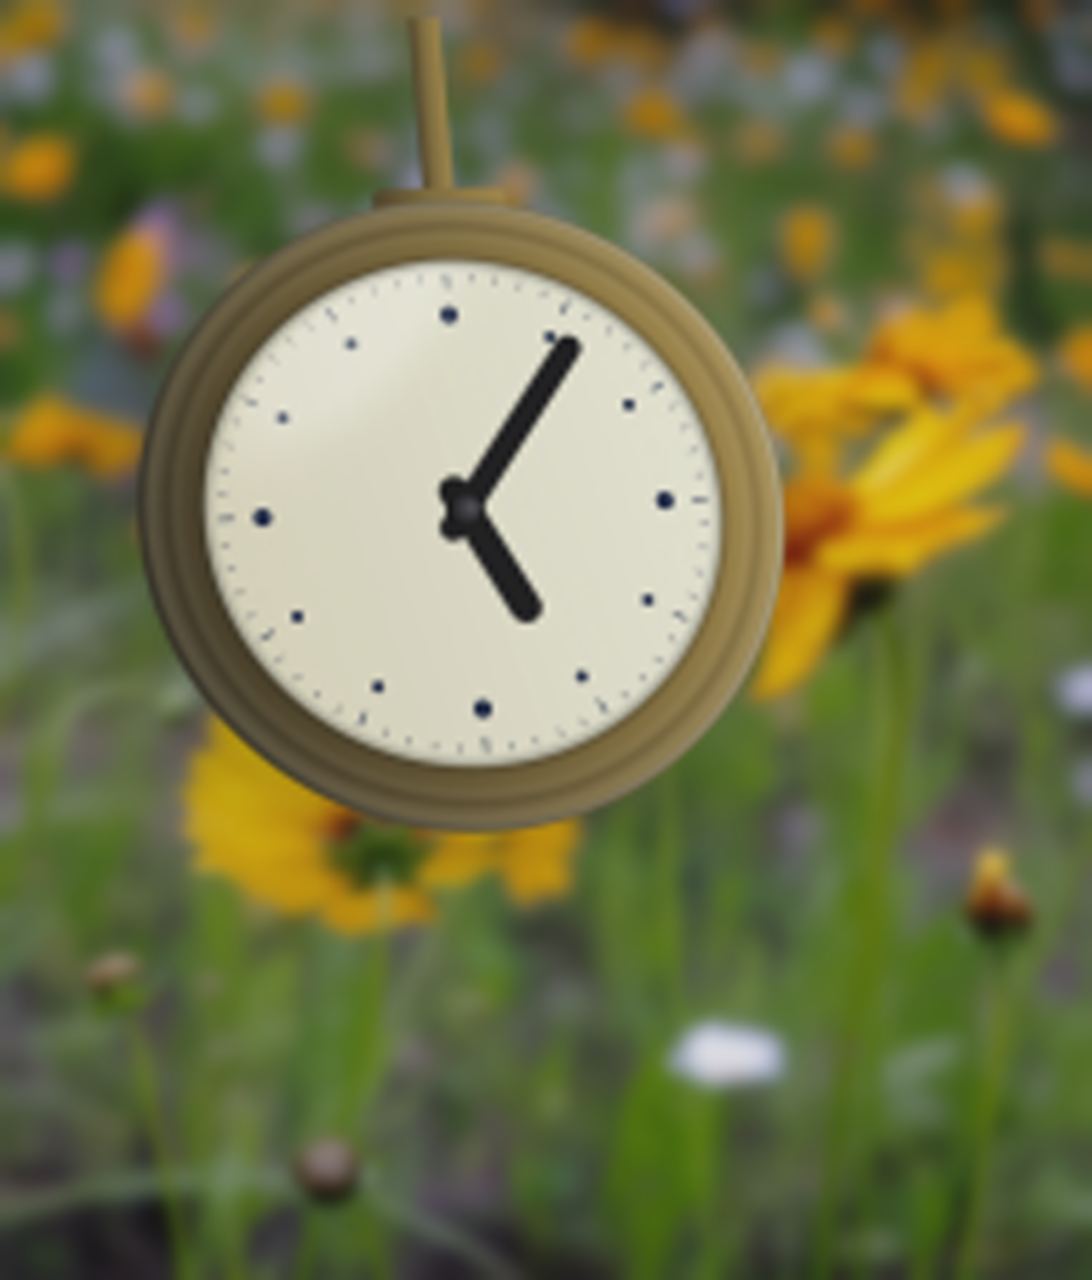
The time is {"hour": 5, "minute": 6}
